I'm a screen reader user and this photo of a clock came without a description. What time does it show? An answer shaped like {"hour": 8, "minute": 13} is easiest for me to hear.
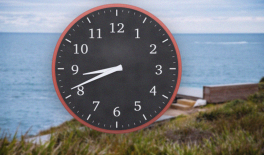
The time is {"hour": 8, "minute": 41}
